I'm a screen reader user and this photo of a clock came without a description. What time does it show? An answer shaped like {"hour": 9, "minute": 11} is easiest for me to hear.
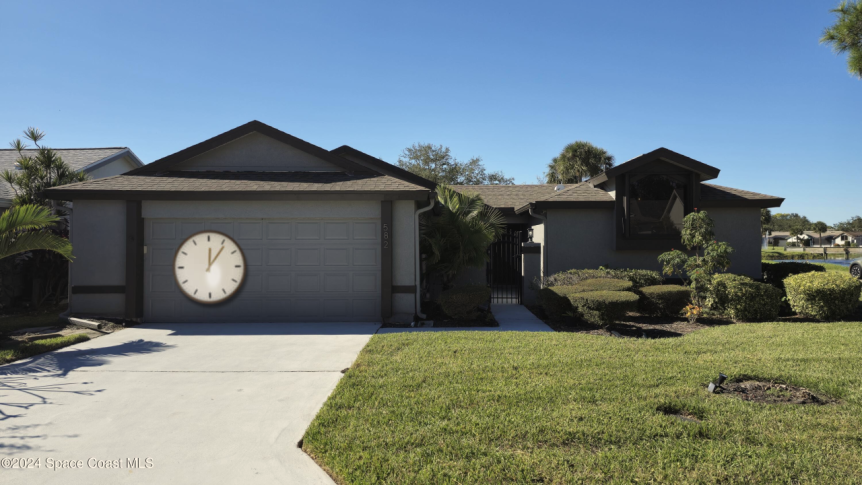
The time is {"hour": 12, "minute": 6}
